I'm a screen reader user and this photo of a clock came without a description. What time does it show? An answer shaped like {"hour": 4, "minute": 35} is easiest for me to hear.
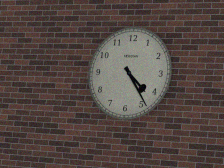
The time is {"hour": 4, "minute": 24}
